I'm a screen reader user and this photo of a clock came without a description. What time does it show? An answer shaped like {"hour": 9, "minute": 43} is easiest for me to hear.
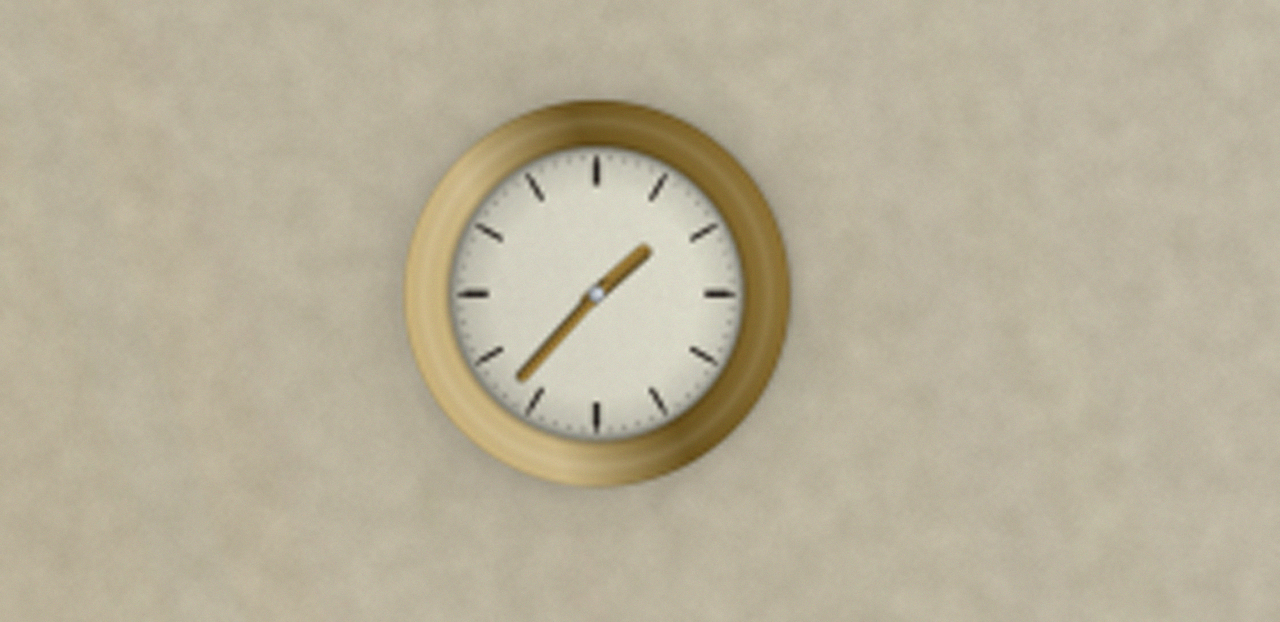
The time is {"hour": 1, "minute": 37}
